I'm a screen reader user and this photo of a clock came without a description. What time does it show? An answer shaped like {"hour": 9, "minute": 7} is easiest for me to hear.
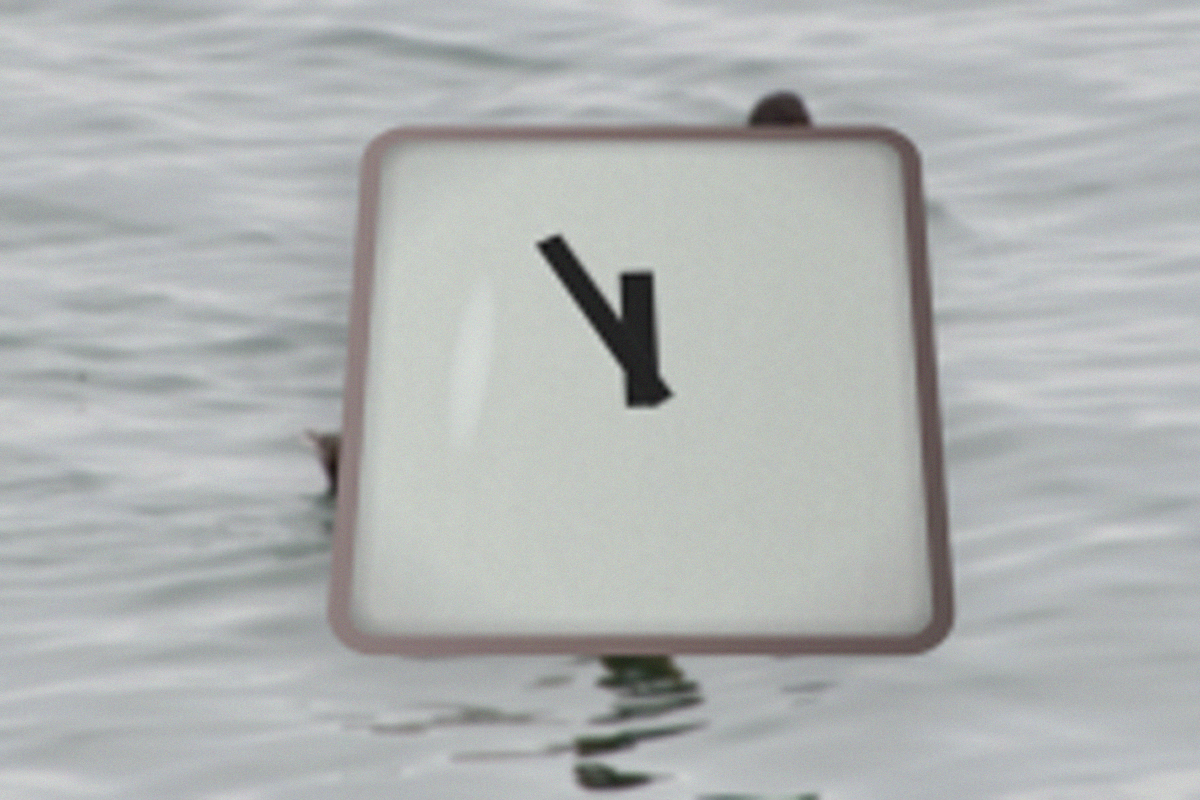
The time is {"hour": 11, "minute": 55}
